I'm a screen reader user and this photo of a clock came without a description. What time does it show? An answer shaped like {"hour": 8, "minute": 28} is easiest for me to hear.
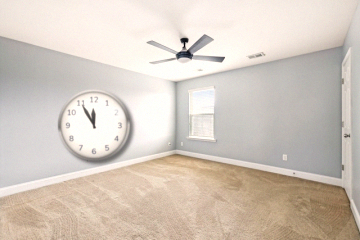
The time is {"hour": 11, "minute": 55}
